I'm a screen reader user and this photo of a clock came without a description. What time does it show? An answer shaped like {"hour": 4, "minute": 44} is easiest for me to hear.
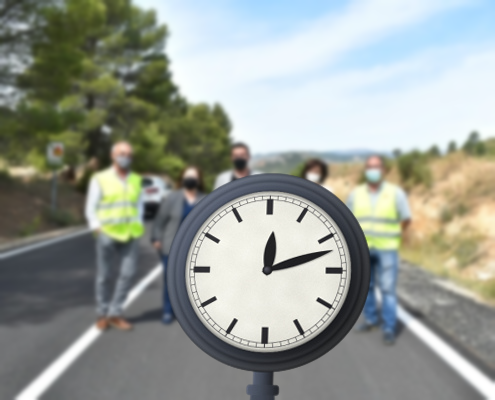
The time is {"hour": 12, "minute": 12}
